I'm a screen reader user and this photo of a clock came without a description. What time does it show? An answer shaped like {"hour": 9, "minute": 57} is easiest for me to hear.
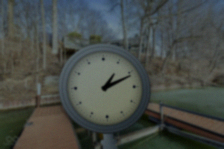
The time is {"hour": 1, "minute": 11}
